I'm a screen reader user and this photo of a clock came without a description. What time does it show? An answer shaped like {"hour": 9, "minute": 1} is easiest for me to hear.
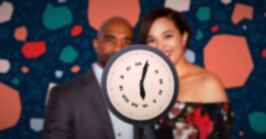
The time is {"hour": 6, "minute": 4}
